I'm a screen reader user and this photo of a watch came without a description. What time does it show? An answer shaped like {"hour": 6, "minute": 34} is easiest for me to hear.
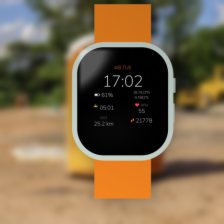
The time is {"hour": 17, "minute": 2}
